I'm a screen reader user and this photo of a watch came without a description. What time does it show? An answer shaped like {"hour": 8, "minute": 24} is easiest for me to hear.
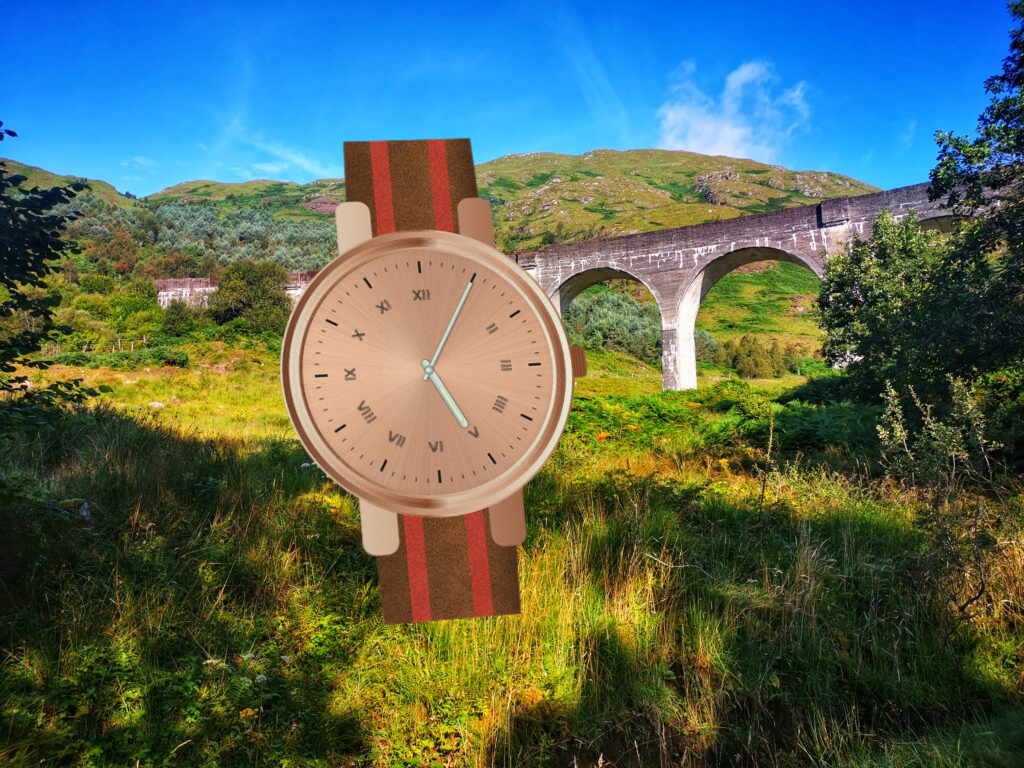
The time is {"hour": 5, "minute": 5}
